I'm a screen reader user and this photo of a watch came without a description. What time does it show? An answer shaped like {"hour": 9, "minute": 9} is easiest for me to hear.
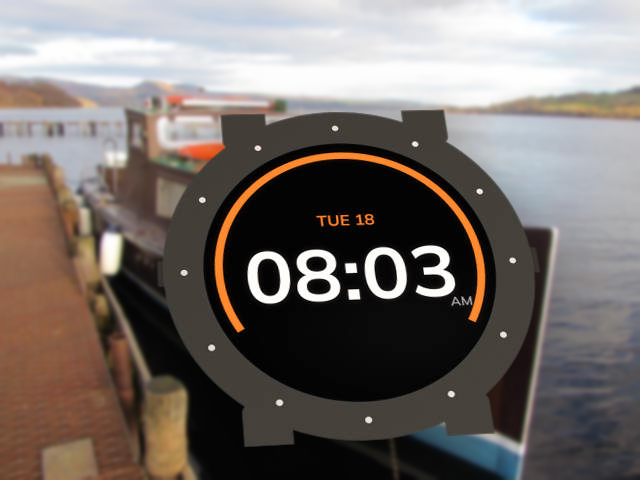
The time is {"hour": 8, "minute": 3}
